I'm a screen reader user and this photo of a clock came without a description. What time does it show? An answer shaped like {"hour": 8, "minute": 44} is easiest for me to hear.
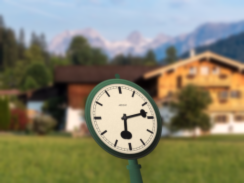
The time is {"hour": 6, "minute": 13}
